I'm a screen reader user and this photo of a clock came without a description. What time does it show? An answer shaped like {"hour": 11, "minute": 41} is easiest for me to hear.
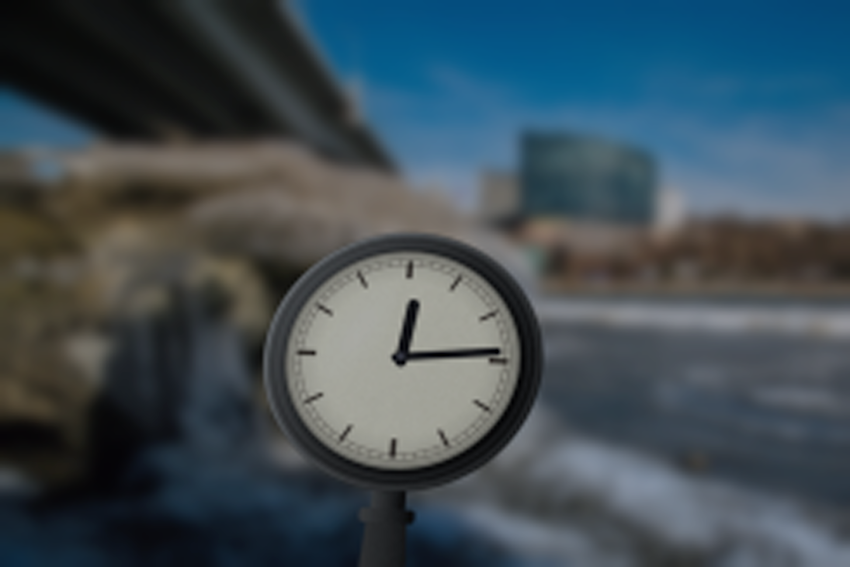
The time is {"hour": 12, "minute": 14}
